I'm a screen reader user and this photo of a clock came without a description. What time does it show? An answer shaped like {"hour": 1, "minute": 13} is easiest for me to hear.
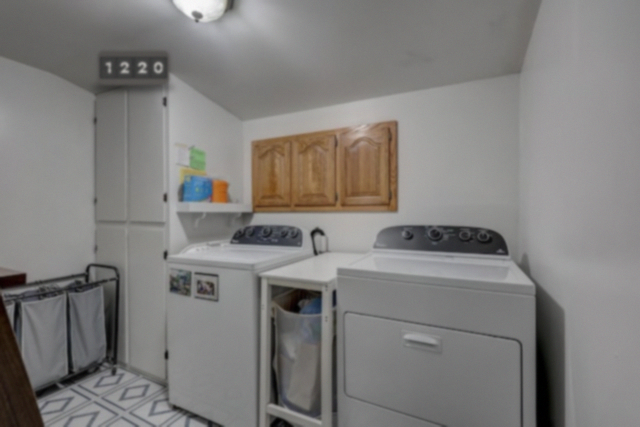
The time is {"hour": 12, "minute": 20}
